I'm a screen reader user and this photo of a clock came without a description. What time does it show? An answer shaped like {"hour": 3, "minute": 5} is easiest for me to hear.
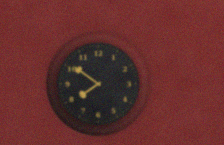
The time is {"hour": 7, "minute": 51}
